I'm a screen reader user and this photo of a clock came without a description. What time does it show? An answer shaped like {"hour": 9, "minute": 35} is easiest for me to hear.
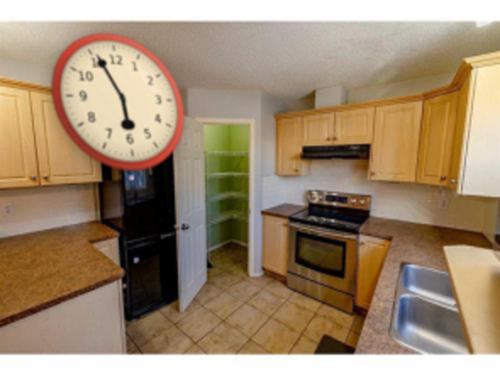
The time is {"hour": 5, "minute": 56}
